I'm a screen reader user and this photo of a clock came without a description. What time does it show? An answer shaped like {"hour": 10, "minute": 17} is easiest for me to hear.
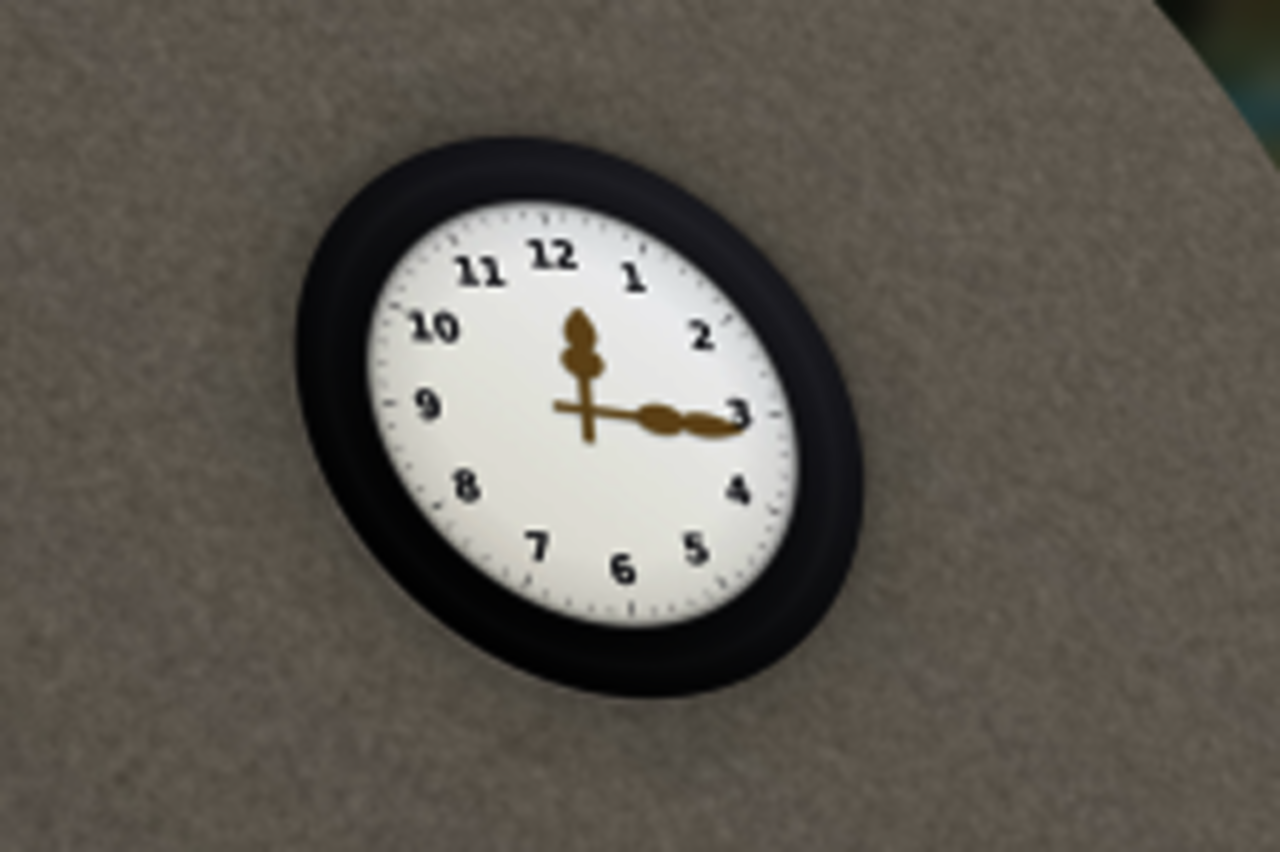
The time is {"hour": 12, "minute": 16}
